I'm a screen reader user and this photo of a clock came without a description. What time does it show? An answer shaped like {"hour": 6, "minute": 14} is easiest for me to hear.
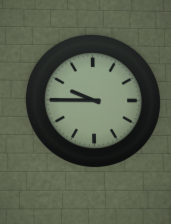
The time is {"hour": 9, "minute": 45}
